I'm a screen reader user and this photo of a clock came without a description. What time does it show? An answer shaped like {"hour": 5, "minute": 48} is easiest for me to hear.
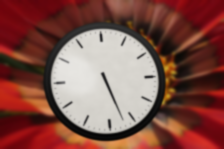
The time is {"hour": 5, "minute": 27}
